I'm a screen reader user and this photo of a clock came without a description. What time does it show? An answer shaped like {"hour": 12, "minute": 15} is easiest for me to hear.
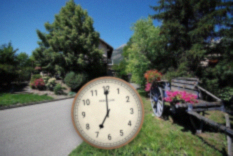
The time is {"hour": 7, "minute": 0}
